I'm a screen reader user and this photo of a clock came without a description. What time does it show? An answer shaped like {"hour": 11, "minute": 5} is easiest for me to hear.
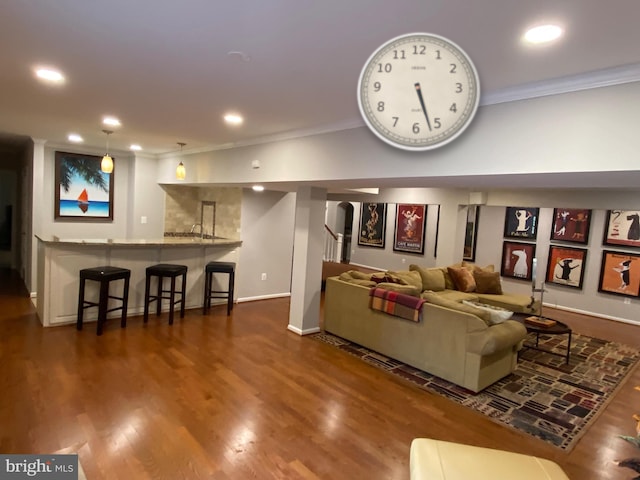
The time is {"hour": 5, "minute": 27}
